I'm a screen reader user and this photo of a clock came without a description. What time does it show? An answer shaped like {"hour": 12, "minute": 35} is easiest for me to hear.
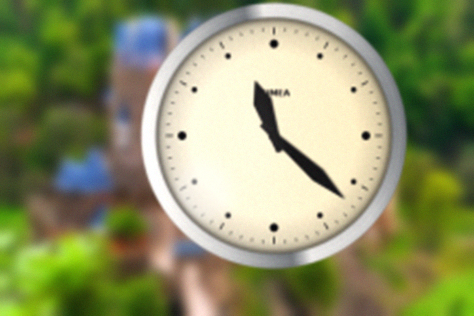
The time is {"hour": 11, "minute": 22}
